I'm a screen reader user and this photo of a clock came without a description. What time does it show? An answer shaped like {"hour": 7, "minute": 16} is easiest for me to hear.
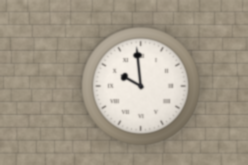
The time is {"hour": 9, "minute": 59}
